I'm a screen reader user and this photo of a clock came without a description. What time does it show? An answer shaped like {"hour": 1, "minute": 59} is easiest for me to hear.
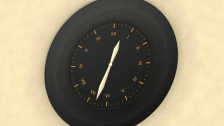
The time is {"hour": 12, "minute": 33}
